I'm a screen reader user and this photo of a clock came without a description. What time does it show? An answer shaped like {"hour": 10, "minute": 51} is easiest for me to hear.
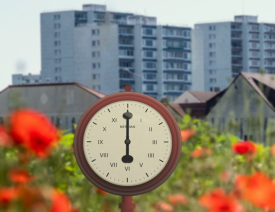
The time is {"hour": 6, "minute": 0}
